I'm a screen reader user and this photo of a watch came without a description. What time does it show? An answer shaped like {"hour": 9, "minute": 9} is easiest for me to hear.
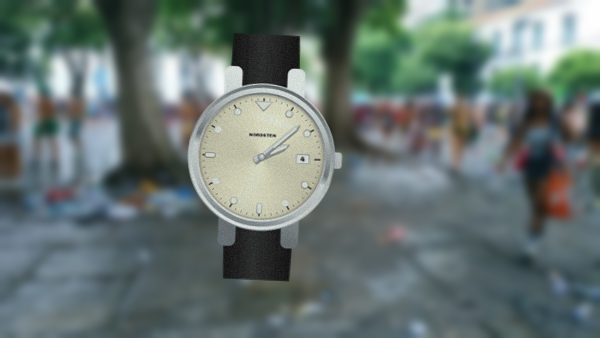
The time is {"hour": 2, "minute": 8}
